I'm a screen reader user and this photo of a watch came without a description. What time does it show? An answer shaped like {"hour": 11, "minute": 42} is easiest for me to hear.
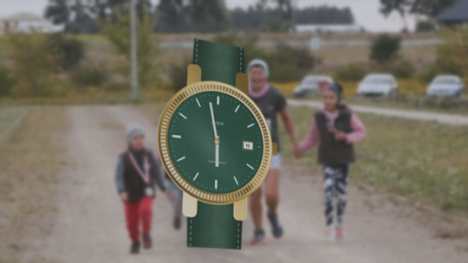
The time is {"hour": 5, "minute": 58}
